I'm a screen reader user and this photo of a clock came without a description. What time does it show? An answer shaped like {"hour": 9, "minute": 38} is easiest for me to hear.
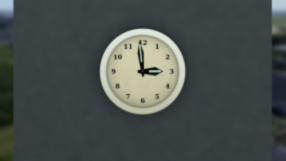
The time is {"hour": 2, "minute": 59}
